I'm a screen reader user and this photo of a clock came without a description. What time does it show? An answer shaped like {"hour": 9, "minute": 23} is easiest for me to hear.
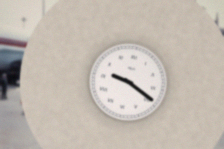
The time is {"hour": 9, "minute": 19}
